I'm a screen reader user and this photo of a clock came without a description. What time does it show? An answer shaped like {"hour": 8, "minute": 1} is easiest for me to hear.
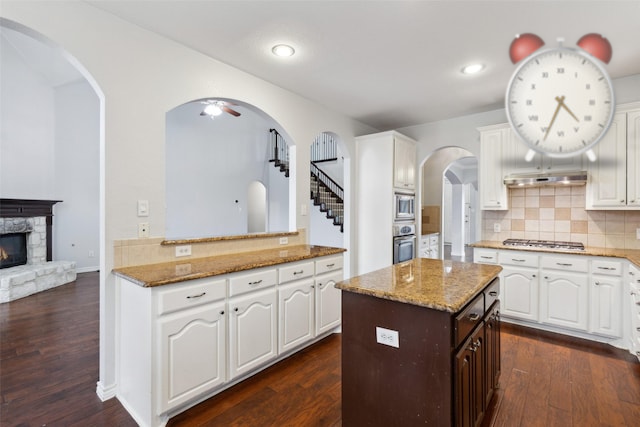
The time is {"hour": 4, "minute": 34}
